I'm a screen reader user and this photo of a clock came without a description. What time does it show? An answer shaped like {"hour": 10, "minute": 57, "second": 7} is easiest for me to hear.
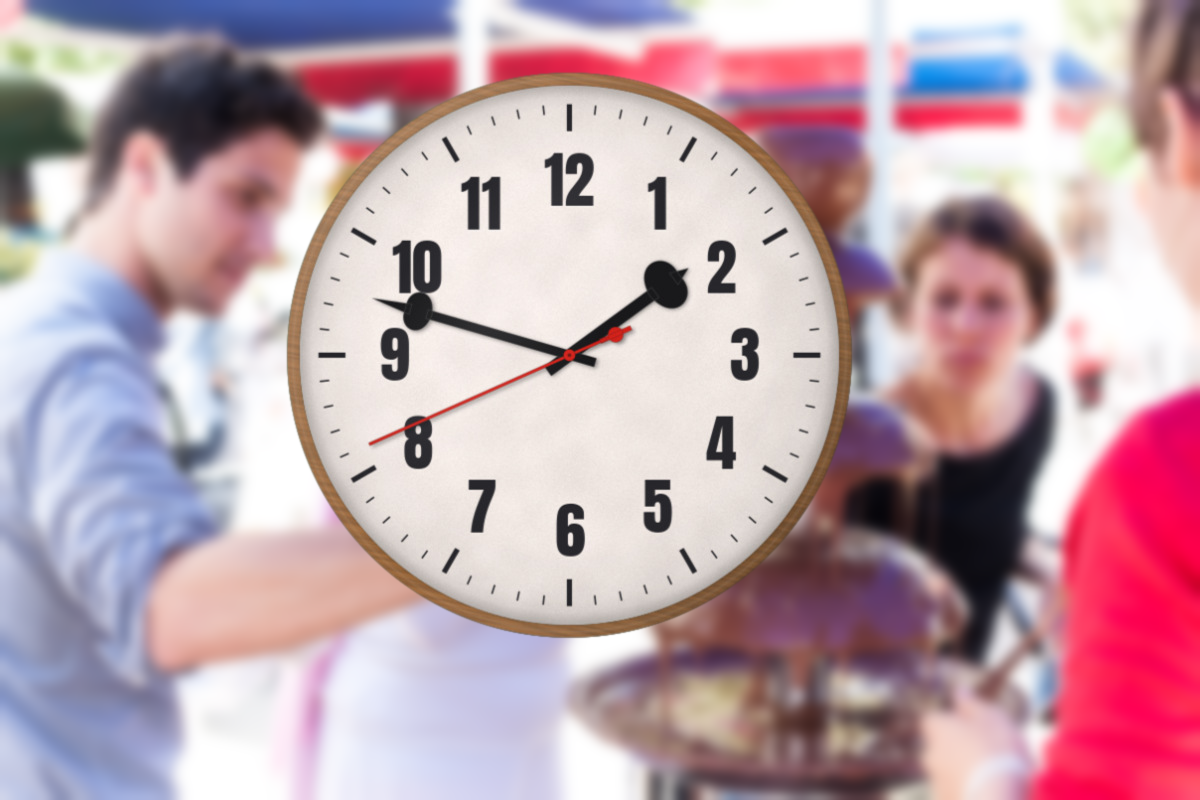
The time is {"hour": 1, "minute": 47, "second": 41}
